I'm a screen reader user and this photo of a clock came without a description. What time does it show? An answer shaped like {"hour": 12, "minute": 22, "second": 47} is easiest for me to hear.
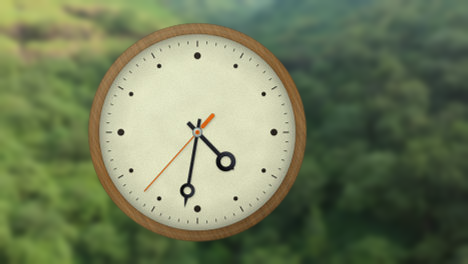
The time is {"hour": 4, "minute": 31, "second": 37}
